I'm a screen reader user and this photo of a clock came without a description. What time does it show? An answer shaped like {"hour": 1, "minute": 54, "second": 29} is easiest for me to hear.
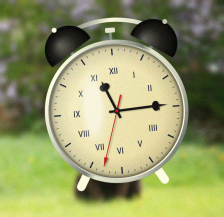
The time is {"hour": 11, "minute": 14, "second": 33}
